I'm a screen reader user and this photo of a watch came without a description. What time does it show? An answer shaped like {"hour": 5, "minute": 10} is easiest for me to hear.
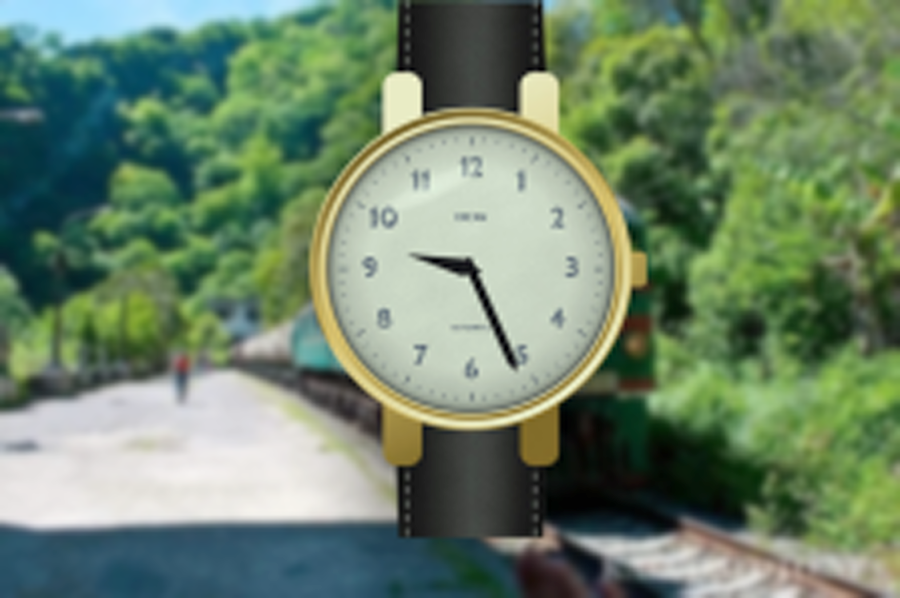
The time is {"hour": 9, "minute": 26}
